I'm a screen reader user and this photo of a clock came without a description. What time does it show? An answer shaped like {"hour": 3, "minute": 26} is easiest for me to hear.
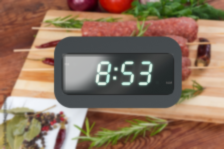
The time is {"hour": 8, "minute": 53}
